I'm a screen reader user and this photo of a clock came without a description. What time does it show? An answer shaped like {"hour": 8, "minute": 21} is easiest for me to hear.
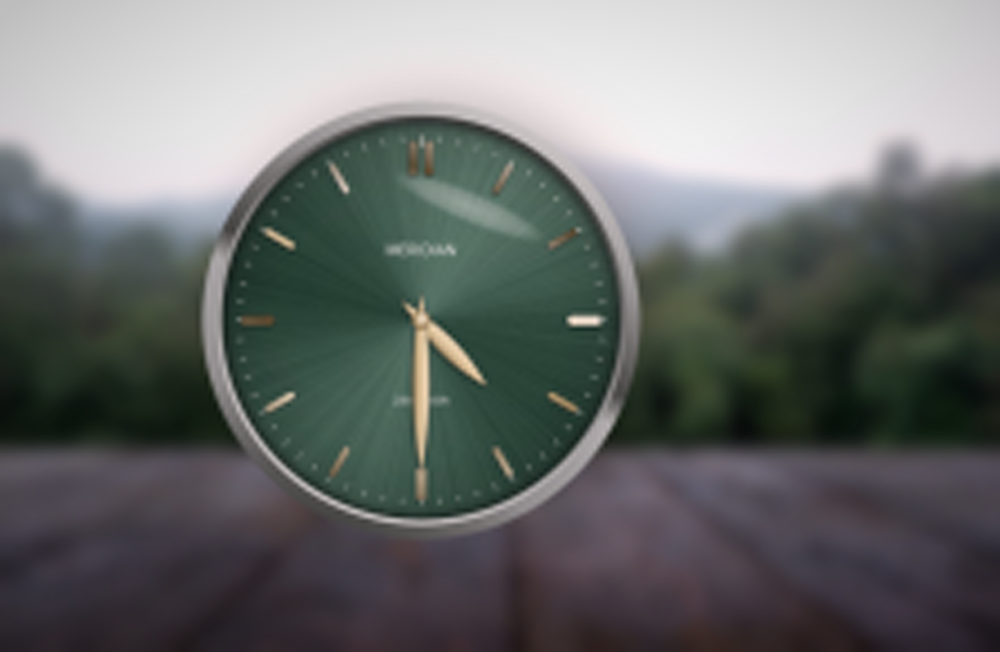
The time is {"hour": 4, "minute": 30}
